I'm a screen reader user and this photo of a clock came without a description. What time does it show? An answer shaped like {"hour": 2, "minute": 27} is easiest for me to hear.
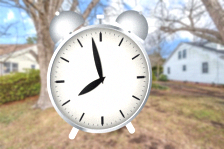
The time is {"hour": 7, "minute": 58}
